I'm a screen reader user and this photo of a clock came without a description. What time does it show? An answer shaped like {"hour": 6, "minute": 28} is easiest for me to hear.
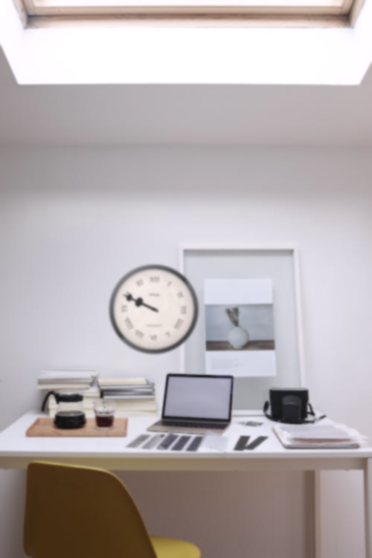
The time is {"hour": 9, "minute": 49}
